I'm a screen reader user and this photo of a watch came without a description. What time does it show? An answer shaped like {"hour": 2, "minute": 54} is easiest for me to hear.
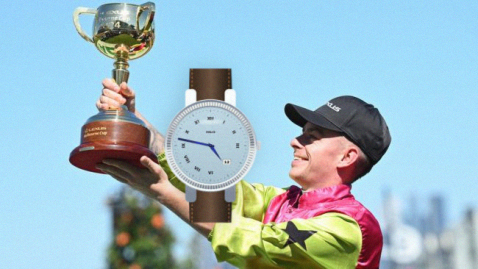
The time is {"hour": 4, "minute": 47}
